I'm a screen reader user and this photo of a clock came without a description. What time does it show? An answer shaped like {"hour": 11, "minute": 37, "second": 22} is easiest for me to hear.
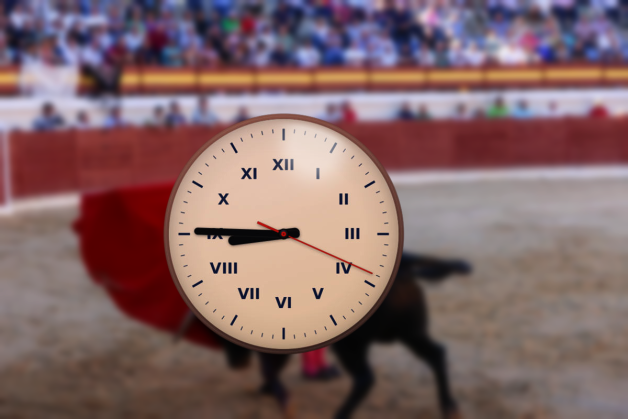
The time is {"hour": 8, "minute": 45, "second": 19}
